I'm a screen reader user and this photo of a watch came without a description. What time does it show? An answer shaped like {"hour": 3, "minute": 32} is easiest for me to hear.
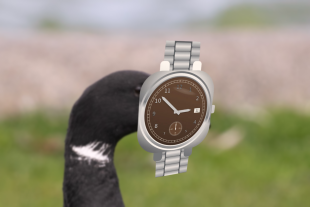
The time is {"hour": 2, "minute": 52}
